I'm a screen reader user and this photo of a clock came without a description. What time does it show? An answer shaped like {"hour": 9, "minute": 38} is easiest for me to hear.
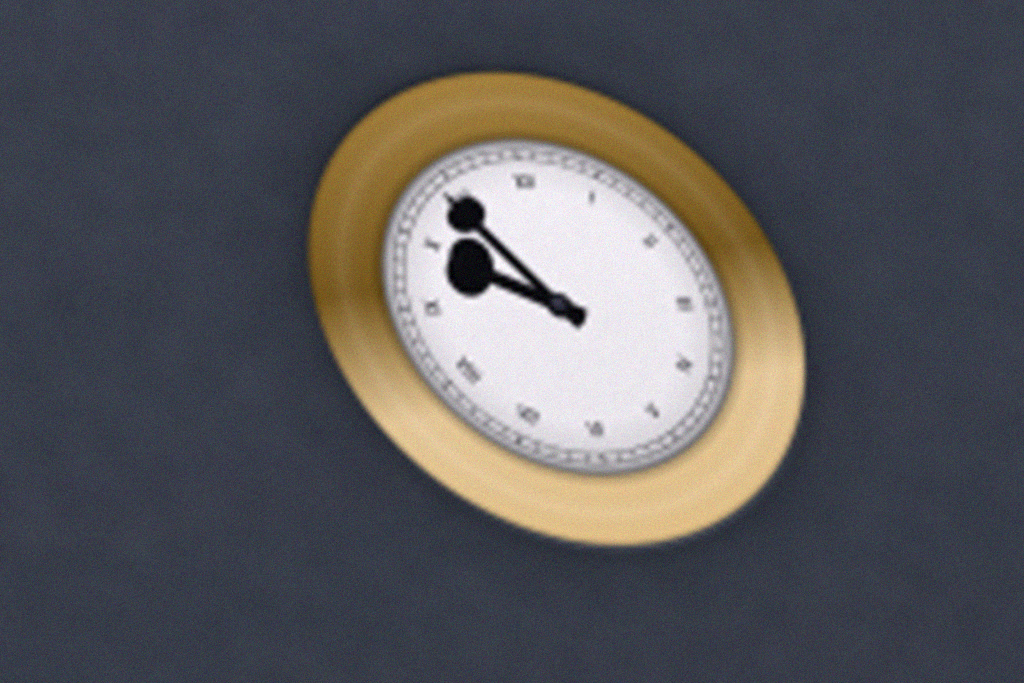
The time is {"hour": 9, "minute": 54}
